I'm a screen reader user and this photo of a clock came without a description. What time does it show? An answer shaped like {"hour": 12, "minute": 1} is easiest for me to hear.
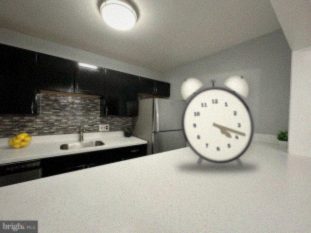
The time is {"hour": 4, "minute": 18}
